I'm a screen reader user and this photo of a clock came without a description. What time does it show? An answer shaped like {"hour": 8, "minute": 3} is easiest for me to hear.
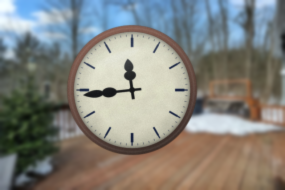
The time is {"hour": 11, "minute": 44}
